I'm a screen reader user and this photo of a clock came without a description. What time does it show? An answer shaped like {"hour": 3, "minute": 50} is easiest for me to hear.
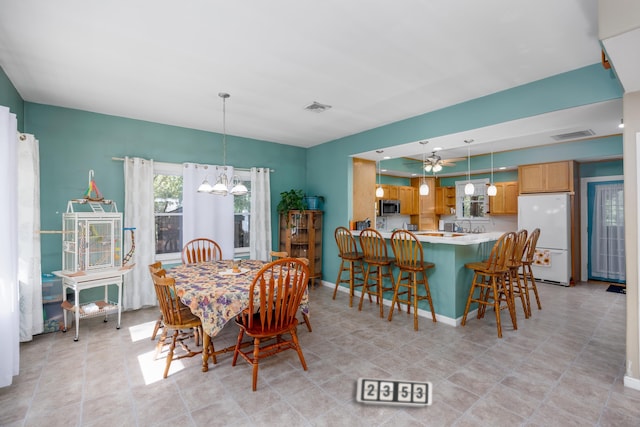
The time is {"hour": 23, "minute": 53}
